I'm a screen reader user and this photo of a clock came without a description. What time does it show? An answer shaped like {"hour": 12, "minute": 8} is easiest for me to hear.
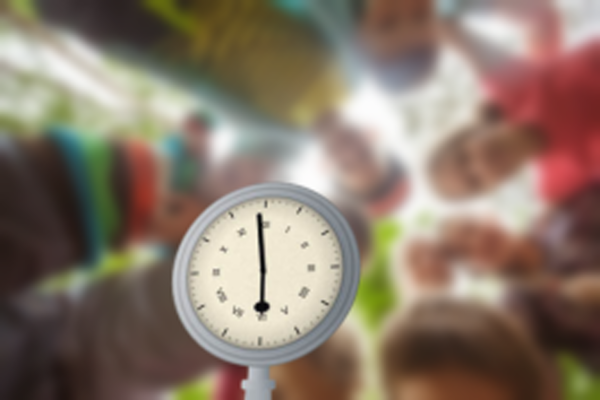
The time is {"hour": 5, "minute": 59}
